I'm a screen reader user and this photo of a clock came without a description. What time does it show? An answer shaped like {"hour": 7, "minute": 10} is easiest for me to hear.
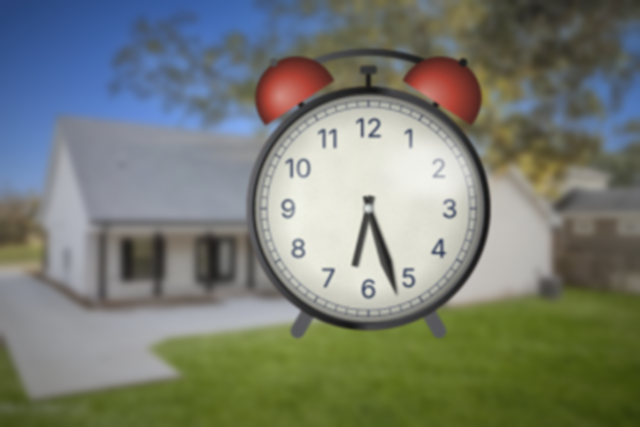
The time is {"hour": 6, "minute": 27}
